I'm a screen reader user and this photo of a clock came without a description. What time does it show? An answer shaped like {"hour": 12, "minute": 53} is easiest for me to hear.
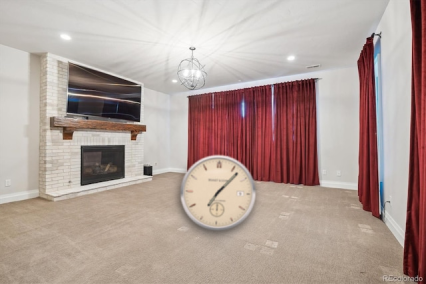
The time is {"hour": 7, "minute": 7}
